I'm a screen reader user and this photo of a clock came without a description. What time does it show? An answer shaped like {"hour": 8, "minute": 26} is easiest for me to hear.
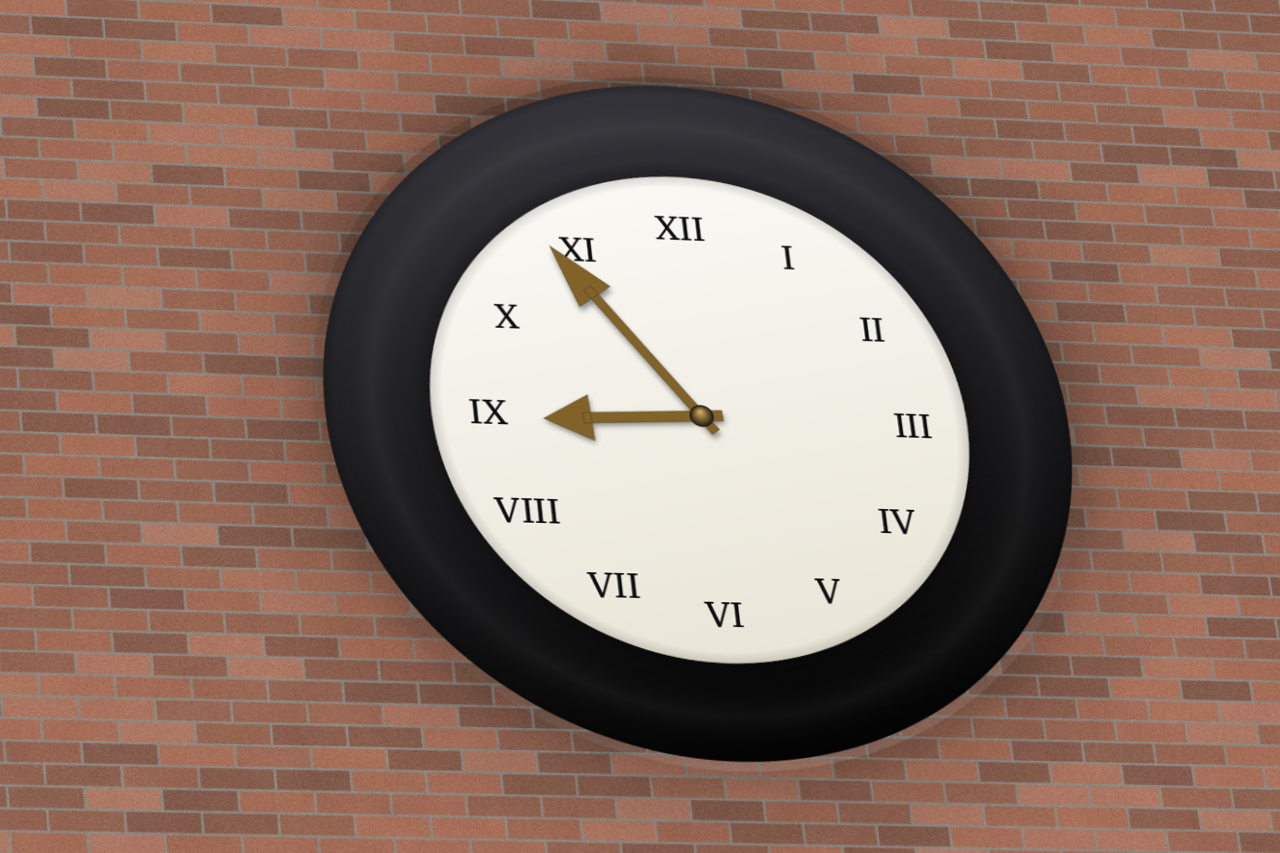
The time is {"hour": 8, "minute": 54}
